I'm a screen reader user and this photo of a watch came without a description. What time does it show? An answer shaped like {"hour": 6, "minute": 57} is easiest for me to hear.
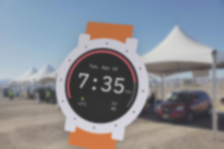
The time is {"hour": 7, "minute": 35}
